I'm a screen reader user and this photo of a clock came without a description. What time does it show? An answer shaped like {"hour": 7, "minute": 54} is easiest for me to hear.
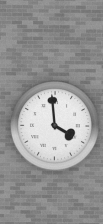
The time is {"hour": 3, "minute": 59}
